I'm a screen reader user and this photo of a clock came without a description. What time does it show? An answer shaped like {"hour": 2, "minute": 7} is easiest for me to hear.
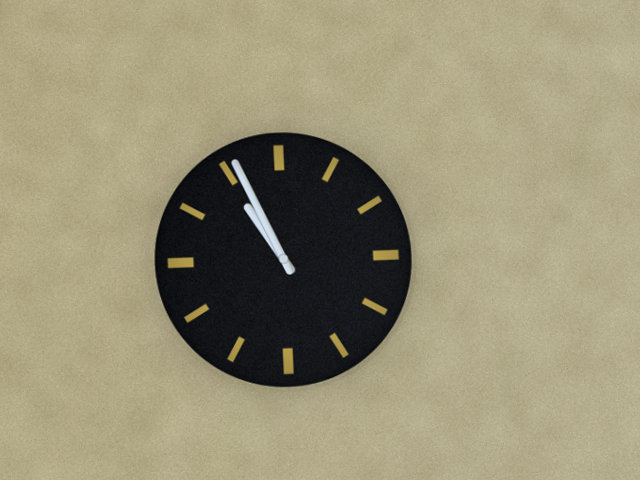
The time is {"hour": 10, "minute": 56}
